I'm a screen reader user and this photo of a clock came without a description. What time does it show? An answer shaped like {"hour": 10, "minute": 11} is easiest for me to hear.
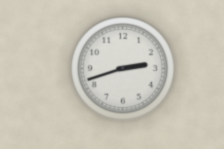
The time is {"hour": 2, "minute": 42}
